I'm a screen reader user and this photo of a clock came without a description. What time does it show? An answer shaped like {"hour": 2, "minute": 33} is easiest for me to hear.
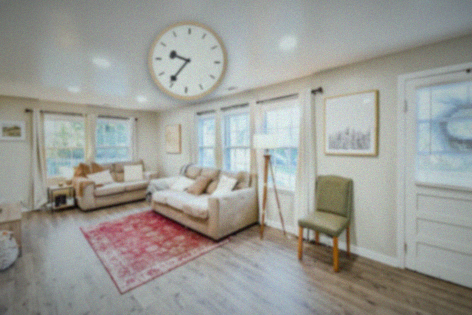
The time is {"hour": 9, "minute": 36}
